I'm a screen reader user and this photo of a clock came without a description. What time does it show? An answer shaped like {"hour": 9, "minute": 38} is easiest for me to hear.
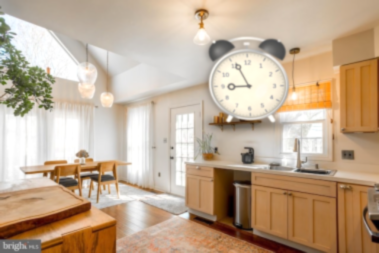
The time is {"hour": 8, "minute": 56}
